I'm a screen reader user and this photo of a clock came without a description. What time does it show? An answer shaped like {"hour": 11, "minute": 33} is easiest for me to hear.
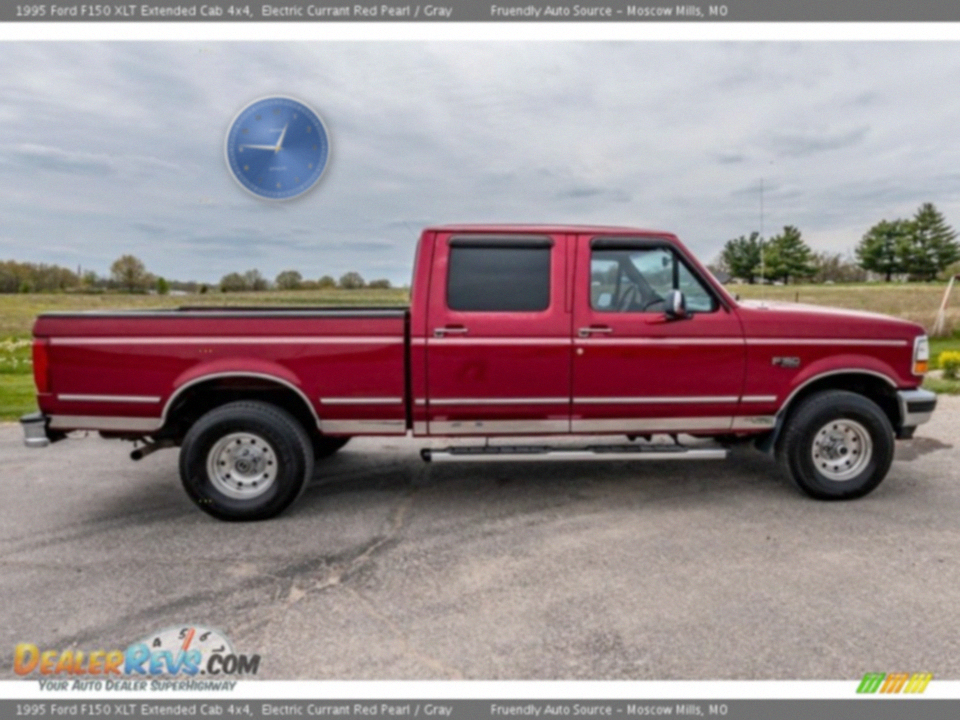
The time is {"hour": 12, "minute": 46}
